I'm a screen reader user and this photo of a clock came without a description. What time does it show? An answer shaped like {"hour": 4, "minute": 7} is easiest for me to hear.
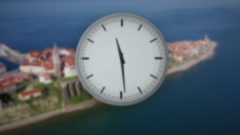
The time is {"hour": 11, "minute": 29}
